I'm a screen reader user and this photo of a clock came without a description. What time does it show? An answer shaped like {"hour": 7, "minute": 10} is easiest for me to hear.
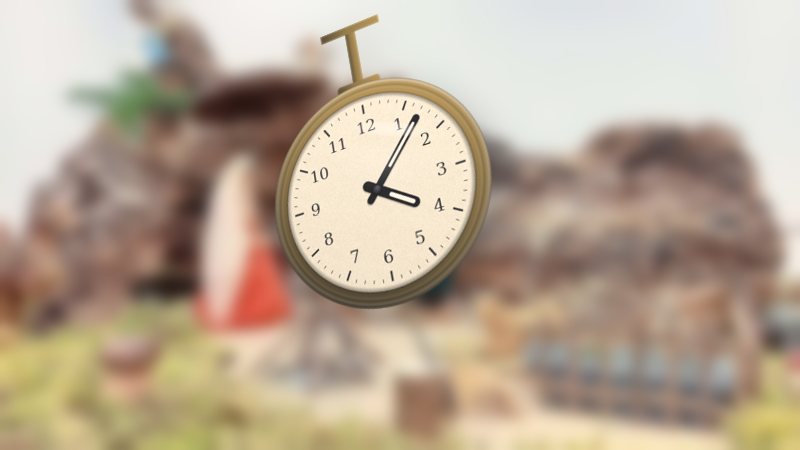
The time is {"hour": 4, "minute": 7}
